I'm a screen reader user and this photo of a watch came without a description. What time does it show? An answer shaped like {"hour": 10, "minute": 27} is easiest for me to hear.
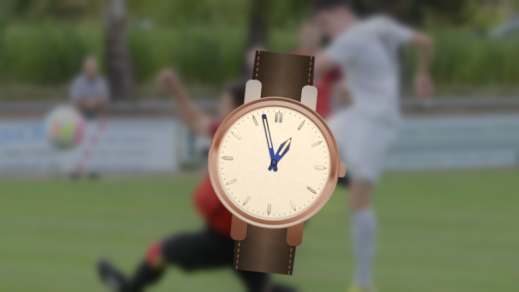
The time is {"hour": 12, "minute": 57}
